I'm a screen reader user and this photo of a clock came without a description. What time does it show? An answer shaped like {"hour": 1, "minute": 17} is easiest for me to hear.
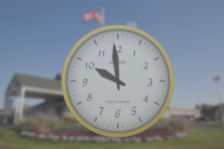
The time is {"hour": 9, "minute": 59}
